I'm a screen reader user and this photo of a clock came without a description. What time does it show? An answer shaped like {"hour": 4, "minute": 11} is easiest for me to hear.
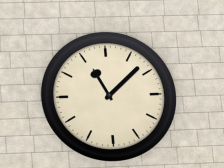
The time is {"hour": 11, "minute": 8}
